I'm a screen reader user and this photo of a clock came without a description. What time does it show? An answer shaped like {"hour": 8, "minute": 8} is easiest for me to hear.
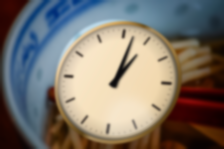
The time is {"hour": 1, "minute": 2}
